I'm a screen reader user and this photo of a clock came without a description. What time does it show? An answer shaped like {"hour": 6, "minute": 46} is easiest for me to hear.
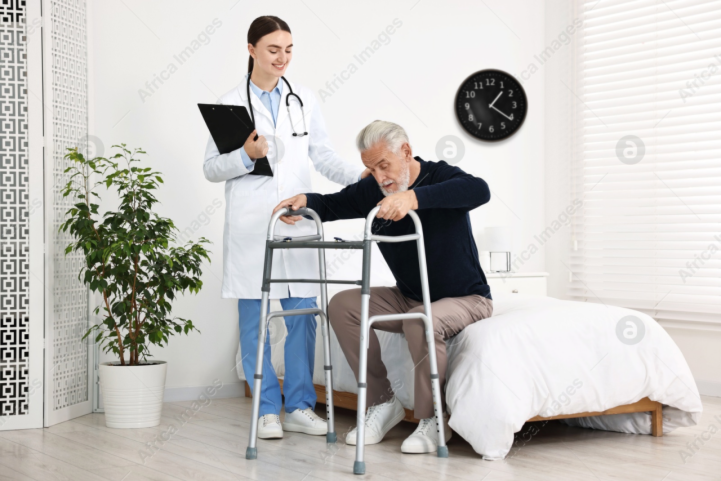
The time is {"hour": 1, "minute": 21}
